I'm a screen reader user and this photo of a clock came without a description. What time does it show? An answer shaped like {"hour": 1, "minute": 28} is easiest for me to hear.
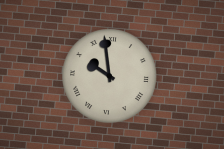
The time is {"hour": 9, "minute": 58}
